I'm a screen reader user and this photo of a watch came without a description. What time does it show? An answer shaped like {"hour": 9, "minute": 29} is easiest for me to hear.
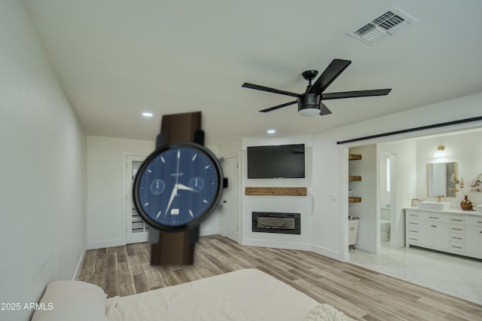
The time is {"hour": 3, "minute": 33}
